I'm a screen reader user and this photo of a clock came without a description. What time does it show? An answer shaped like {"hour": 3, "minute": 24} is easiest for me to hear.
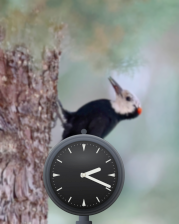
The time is {"hour": 2, "minute": 19}
